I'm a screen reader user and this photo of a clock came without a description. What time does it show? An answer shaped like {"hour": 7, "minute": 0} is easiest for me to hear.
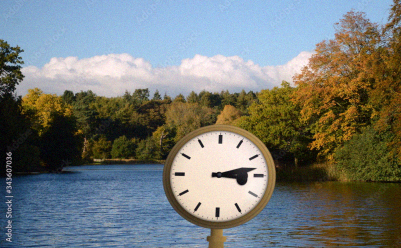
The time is {"hour": 3, "minute": 13}
